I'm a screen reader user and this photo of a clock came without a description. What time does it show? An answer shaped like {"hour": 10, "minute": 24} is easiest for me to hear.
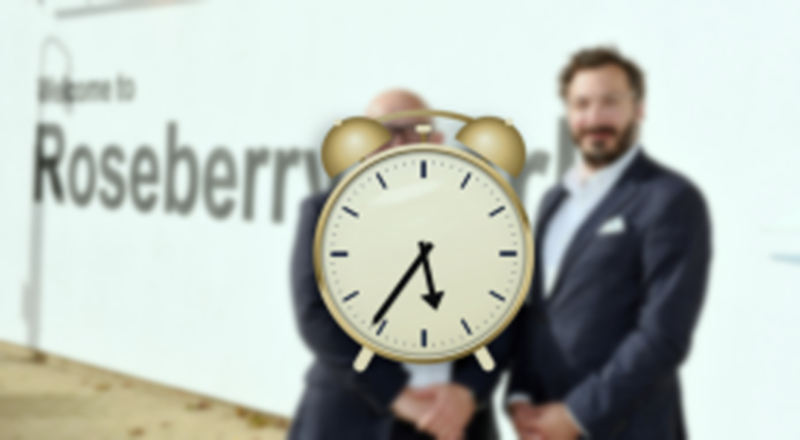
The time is {"hour": 5, "minute": 36}
